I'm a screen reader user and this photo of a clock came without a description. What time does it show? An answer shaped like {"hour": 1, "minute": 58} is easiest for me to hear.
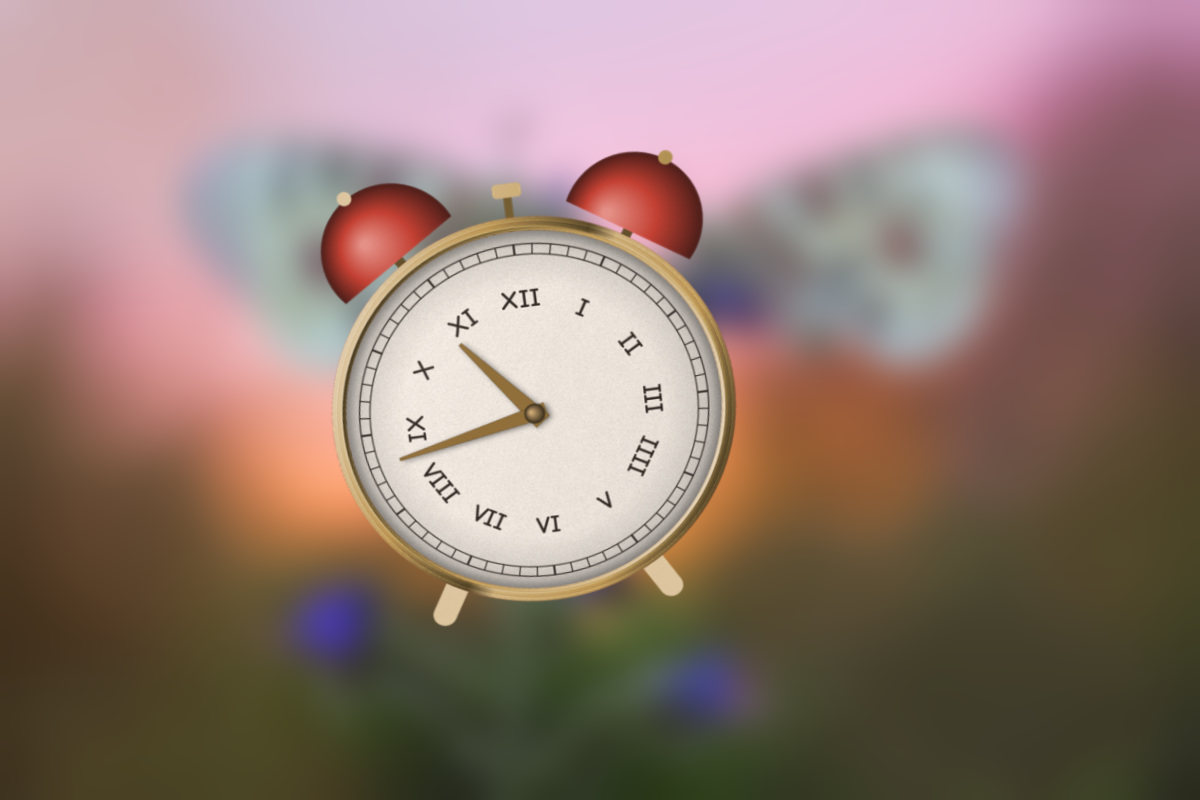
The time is {"hour": 10, "minute": 43}
